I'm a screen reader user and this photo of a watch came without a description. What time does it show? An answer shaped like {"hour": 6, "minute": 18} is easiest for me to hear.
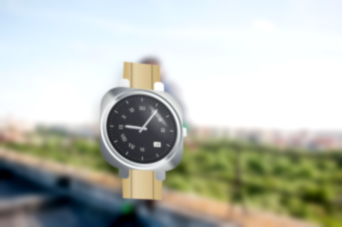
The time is {"hour": 9, "minute": 6}
